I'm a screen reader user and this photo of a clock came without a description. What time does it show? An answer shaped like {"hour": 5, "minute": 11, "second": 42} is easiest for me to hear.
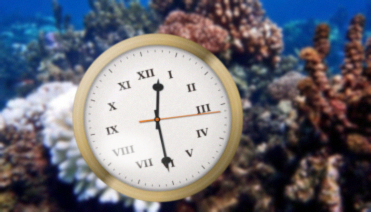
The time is {"hour": 12, "minute": 30, "second": 16}
